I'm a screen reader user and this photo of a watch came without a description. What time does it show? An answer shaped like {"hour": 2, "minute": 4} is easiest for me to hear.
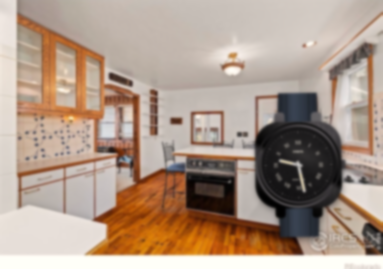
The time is {"hour": 9, "minute": 28}
